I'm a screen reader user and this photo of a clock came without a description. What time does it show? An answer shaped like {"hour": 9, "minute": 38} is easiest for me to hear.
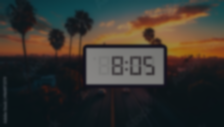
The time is {"hour": 8, "minute": 5}
